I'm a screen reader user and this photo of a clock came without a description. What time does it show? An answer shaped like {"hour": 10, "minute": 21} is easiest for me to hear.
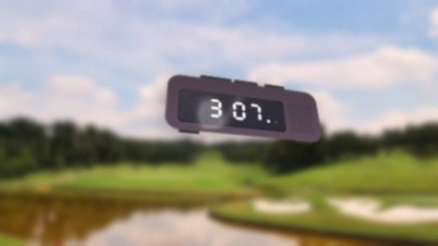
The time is {"hour": 3, "minute": 7}
